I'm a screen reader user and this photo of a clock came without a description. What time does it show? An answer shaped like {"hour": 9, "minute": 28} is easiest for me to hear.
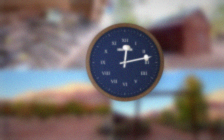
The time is {"hour": 12, "minute": 13}
